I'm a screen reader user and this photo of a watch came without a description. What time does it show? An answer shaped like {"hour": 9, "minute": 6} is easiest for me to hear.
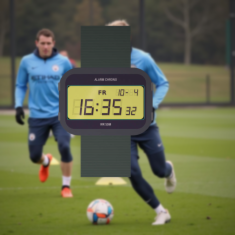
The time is {"hour": 16, "minute": 35}
